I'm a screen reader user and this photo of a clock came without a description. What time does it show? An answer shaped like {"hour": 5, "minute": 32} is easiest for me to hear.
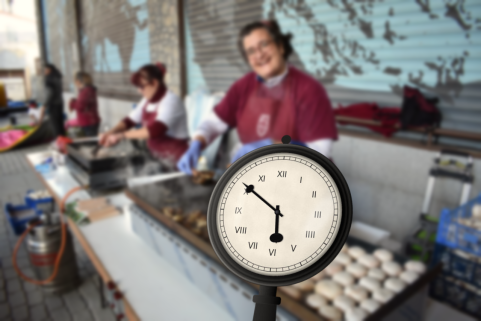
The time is {"hour": 5, "minute": 51}
